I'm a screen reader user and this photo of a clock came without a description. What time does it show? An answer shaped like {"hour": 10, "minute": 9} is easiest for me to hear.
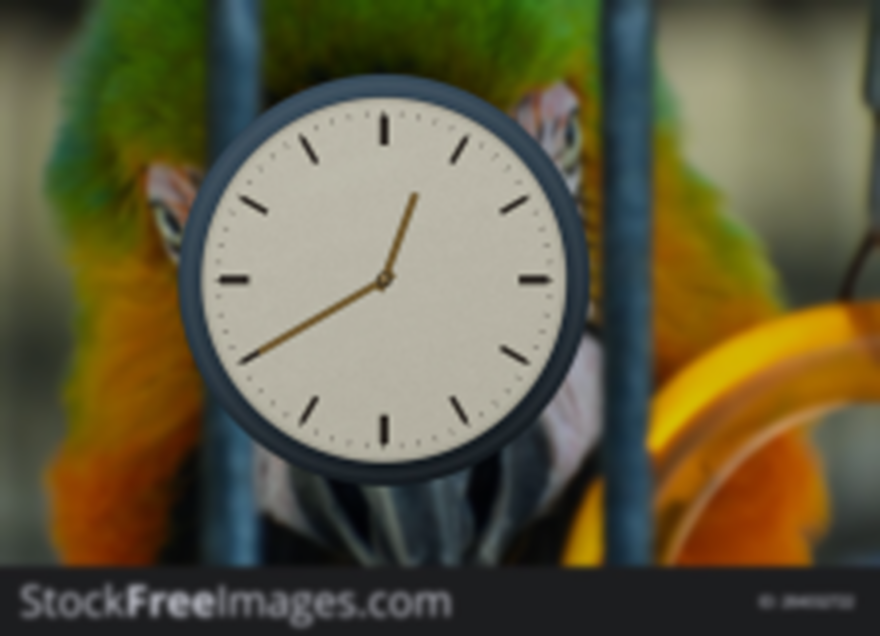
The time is {"hour": 12, "minute": 40}
